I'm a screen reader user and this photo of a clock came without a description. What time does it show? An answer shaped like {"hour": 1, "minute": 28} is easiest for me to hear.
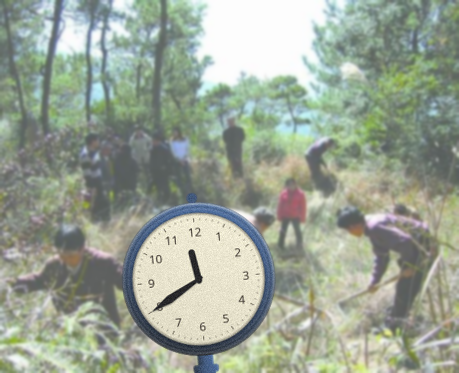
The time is {"hour": 11, "minute": 40}
